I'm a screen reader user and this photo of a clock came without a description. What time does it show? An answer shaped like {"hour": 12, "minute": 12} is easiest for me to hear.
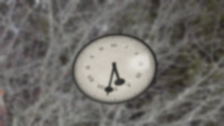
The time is {"hour": 5, "minute": 32}
